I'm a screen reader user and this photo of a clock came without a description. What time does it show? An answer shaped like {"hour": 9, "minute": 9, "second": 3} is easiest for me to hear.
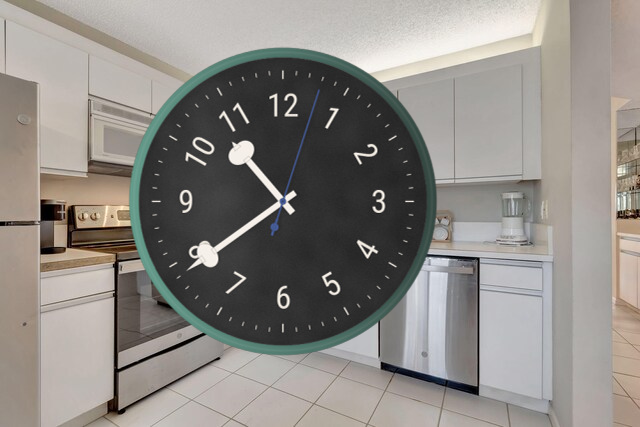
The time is {"hour": 10, "minute": 39, "second": 3}
